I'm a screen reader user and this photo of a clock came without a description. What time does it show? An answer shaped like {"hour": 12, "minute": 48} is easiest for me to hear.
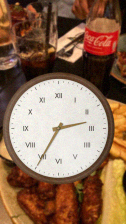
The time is {"hour": 2, "minute": 35}
